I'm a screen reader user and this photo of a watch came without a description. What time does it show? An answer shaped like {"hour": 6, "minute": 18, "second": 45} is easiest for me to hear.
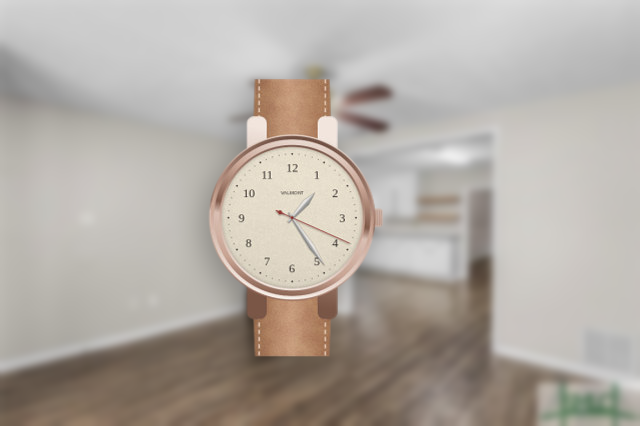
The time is {"hour": 1, "minute": 24, "second": 19}
